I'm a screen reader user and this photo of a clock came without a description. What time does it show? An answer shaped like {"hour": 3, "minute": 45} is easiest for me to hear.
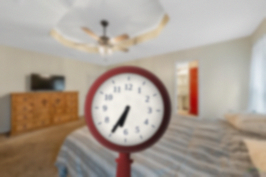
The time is {"hour": 6, "minute": 35}
